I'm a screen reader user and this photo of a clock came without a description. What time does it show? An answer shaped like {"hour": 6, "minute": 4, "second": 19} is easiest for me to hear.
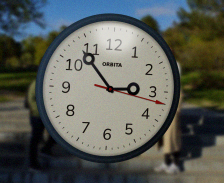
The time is {"hour": 2, "minute": 53, "second": 17}
